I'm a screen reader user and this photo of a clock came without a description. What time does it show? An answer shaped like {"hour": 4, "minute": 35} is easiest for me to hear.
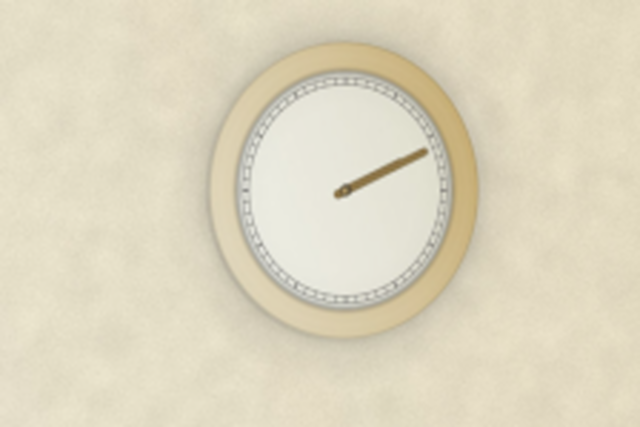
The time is {"hour": 2, "minute": 11}
